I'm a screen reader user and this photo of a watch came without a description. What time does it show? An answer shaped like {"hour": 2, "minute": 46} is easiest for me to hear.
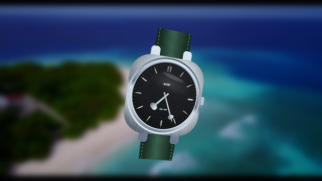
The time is {"hour": 7, "minute": 26}
